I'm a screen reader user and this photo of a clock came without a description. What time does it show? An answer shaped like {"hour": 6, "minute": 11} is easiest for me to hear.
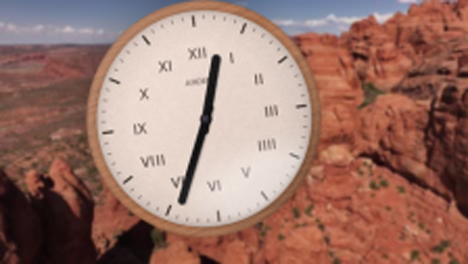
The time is {"hour": 12, "minute": 34}
